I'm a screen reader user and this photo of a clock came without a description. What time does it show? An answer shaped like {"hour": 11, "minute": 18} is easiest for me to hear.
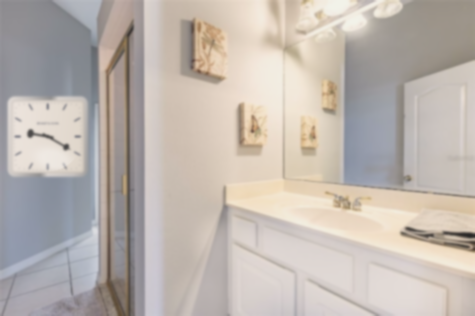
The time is {"hour": 9, "minute": 20}
